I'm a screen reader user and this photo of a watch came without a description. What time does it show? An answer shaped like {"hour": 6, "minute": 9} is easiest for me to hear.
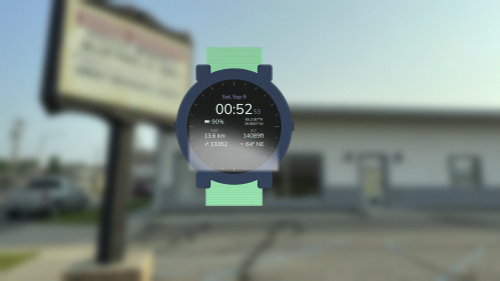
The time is {"hour": 0, "minute": 52}
